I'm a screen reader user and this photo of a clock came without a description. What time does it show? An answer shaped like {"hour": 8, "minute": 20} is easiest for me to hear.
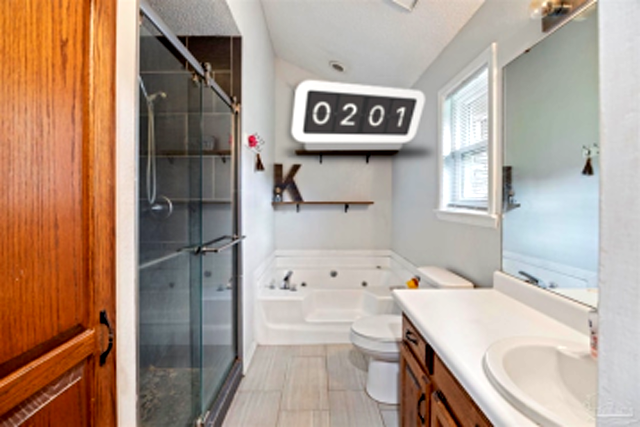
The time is {"hour": 2, "minute": 1}
